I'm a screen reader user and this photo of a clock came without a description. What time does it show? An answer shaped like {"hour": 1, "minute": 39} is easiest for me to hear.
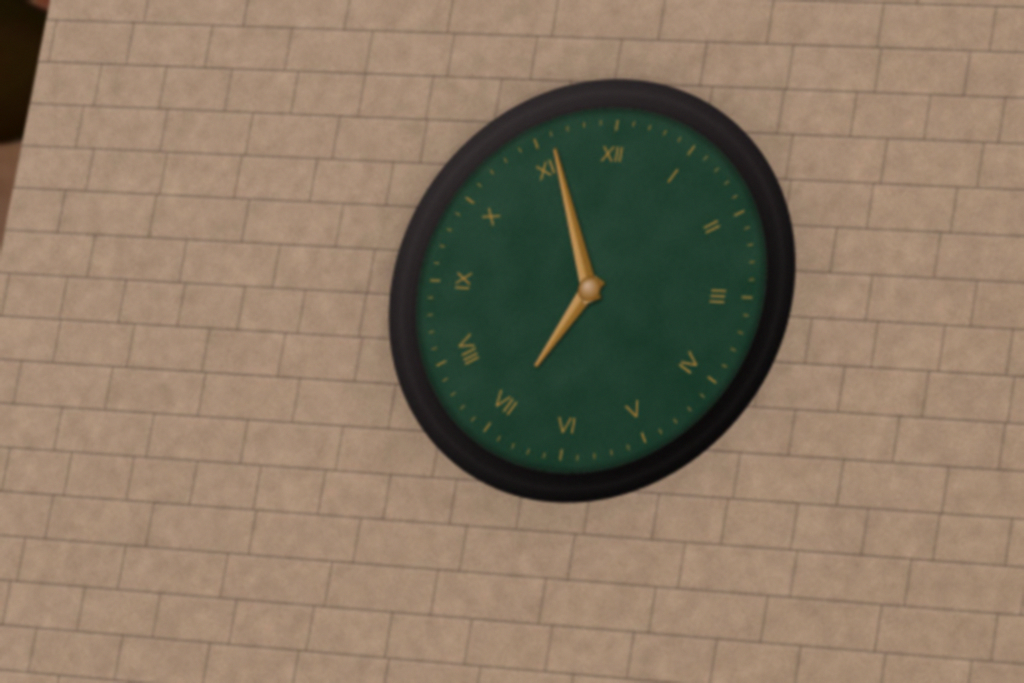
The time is {"hour": 6, "minute": 56}
